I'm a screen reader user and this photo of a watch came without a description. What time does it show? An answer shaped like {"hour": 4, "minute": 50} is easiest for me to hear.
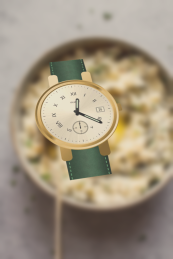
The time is {"hour": 12, "minute": 21}
